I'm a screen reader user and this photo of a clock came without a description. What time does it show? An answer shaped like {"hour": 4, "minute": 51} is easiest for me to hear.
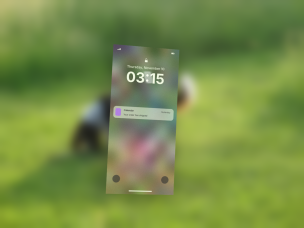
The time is {"hour": 3, "minute": 15}
